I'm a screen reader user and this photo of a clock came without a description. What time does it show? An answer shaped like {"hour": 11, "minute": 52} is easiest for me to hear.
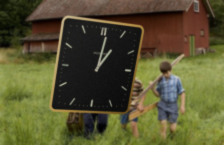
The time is {"hour": 1, "minute": 1}
